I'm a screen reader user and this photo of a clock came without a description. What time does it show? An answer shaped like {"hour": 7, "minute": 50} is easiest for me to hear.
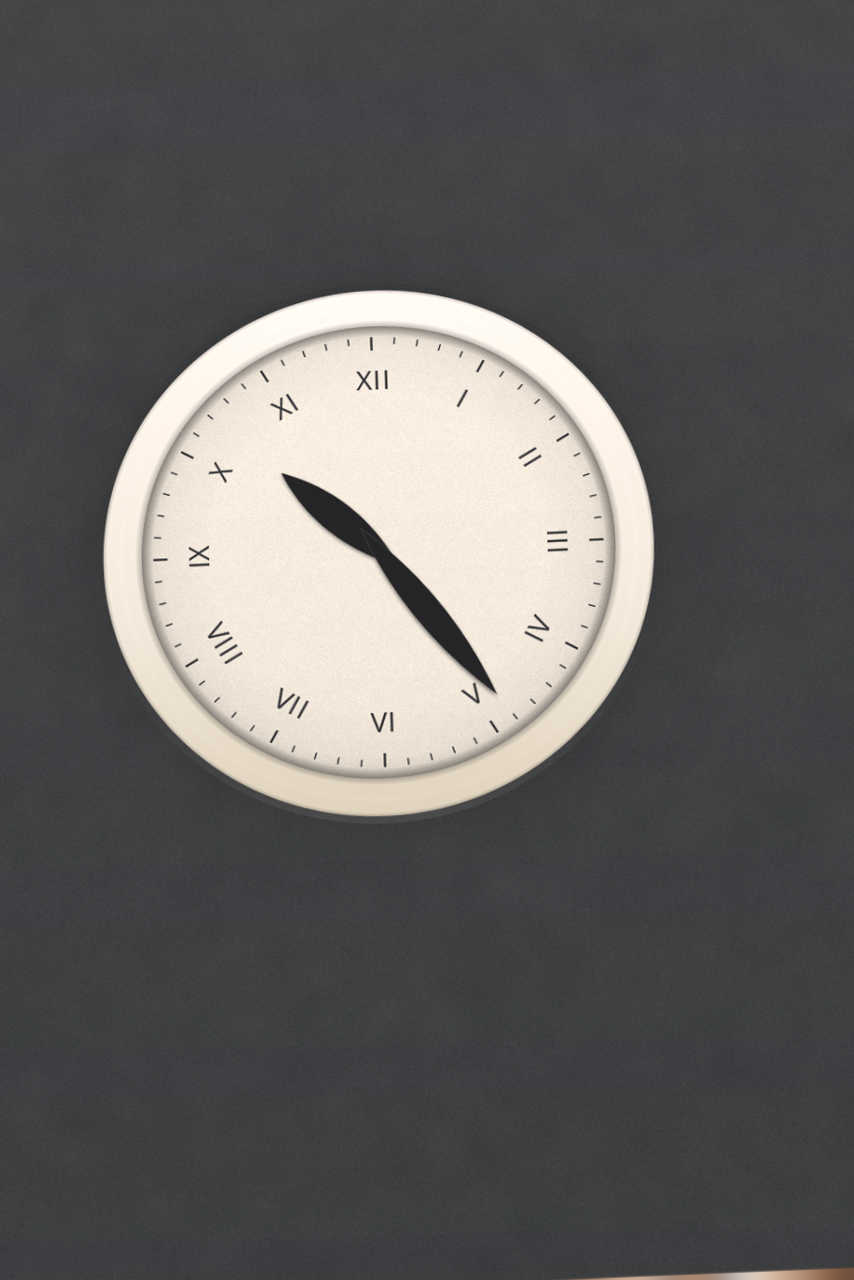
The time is {"hour": 10, "minute": 24}
